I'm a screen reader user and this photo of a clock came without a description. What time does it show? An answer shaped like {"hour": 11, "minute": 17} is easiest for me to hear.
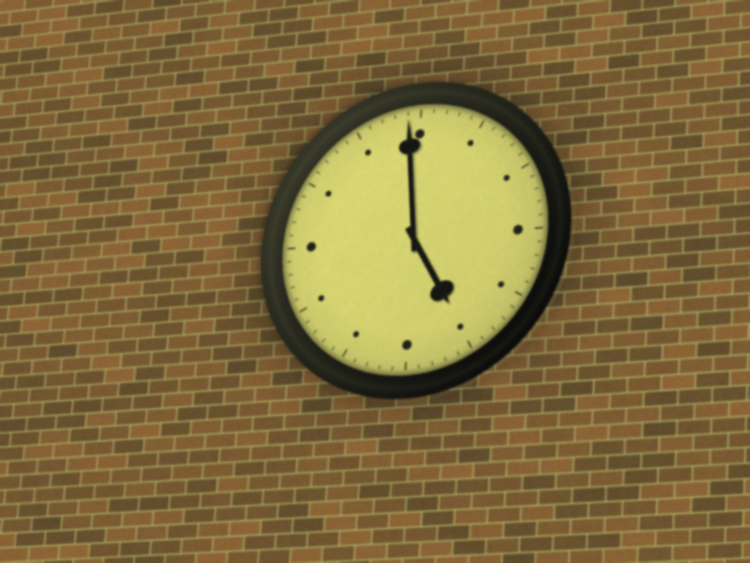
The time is {"hour": 4, "minute": 59}
